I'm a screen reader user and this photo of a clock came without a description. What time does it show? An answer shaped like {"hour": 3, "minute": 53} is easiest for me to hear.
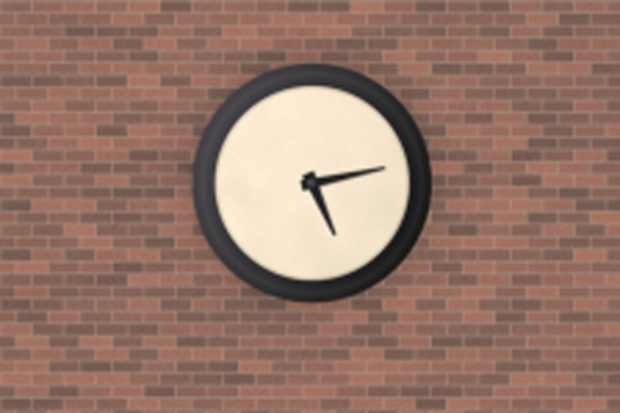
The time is {"hour": 5, "minute": 13}
